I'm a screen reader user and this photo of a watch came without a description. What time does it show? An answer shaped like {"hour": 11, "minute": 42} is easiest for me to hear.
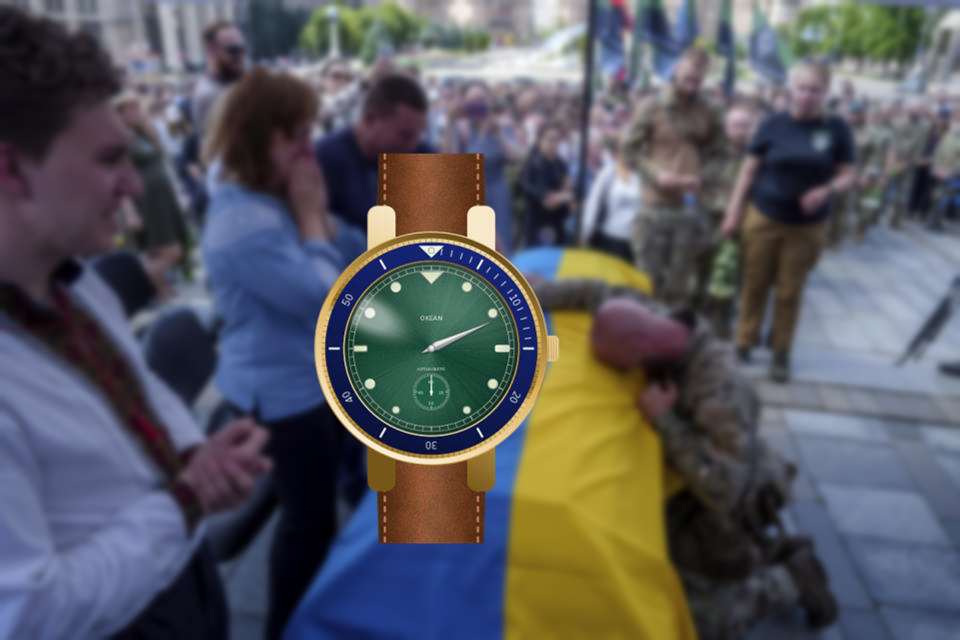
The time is {"hour": 2, "minute": 11}
